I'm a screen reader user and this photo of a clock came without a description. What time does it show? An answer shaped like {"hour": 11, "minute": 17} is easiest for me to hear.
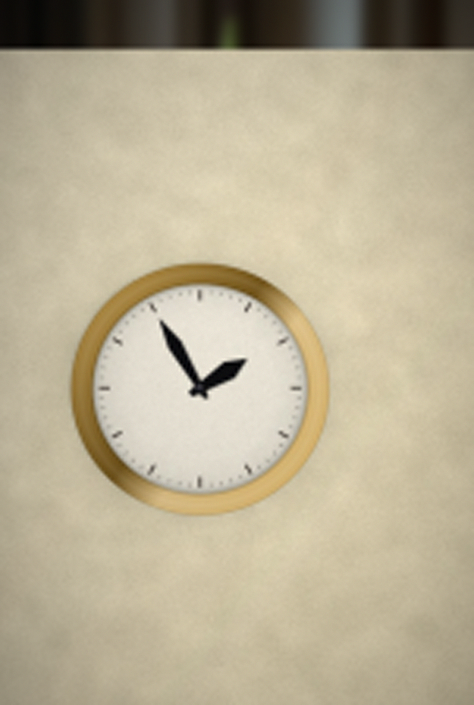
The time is {"hour": 1, "minute": 55}
